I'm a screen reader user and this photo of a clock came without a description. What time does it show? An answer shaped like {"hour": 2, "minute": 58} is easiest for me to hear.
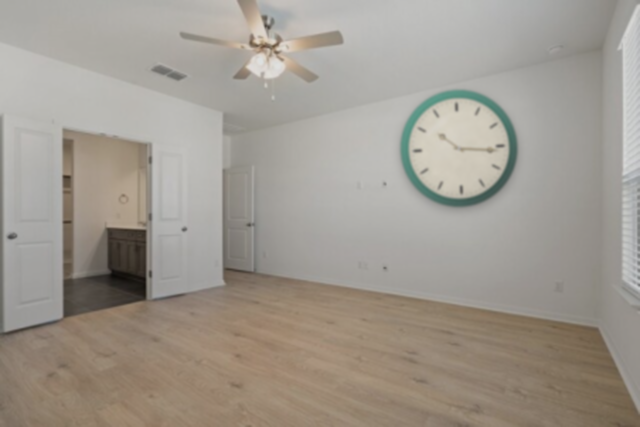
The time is {"hour": 10, "minute": 16}
